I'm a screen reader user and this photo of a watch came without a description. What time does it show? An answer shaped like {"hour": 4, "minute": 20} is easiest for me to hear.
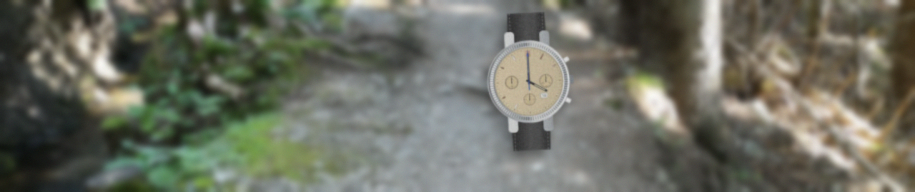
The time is {"hour": 4, "minute": 0}
